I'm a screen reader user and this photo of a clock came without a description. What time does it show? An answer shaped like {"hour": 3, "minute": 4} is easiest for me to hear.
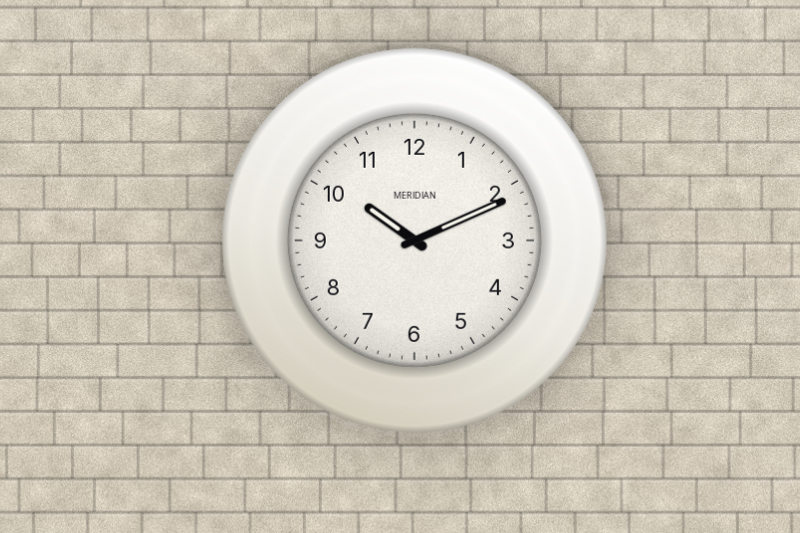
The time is {"hour": 10, "minute": 11}
